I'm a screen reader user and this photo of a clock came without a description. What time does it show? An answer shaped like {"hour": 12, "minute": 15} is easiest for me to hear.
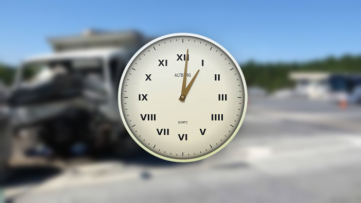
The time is {"hour": 1, "minute": 1}
